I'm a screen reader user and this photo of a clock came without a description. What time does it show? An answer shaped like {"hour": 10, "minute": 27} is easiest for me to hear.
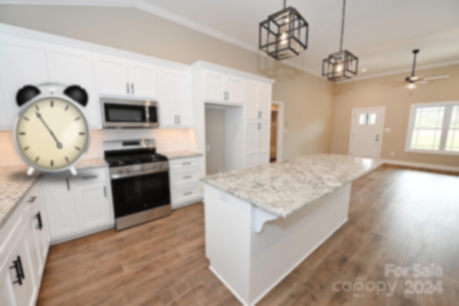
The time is {"hour": 4, "minute": 54}
